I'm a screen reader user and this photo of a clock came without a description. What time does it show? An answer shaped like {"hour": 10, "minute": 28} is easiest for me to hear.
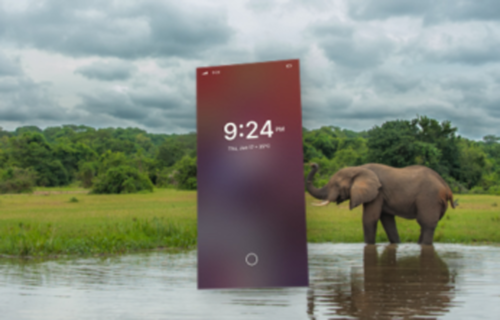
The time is {"hour": 9, "minute": 24}
